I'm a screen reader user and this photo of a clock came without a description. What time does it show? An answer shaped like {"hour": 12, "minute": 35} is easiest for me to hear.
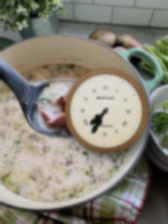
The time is {"hour": 7, "minute": 35}
